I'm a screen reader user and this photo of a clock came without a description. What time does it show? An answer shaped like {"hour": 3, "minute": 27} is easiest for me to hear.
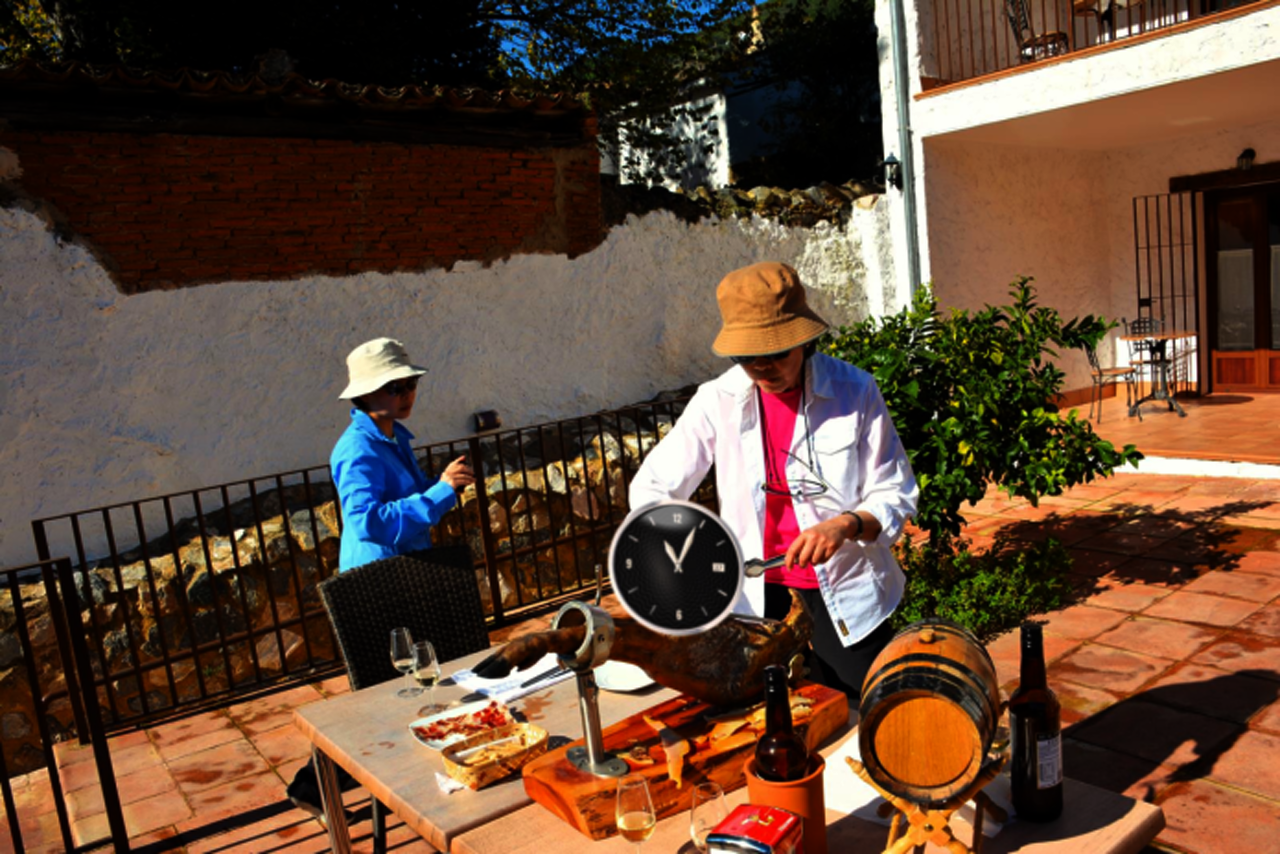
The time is {"hour": 11, "minute": 4}
